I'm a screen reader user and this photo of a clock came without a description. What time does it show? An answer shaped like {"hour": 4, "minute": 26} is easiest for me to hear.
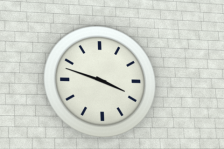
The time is {"hour": 3, "minute": 48}
